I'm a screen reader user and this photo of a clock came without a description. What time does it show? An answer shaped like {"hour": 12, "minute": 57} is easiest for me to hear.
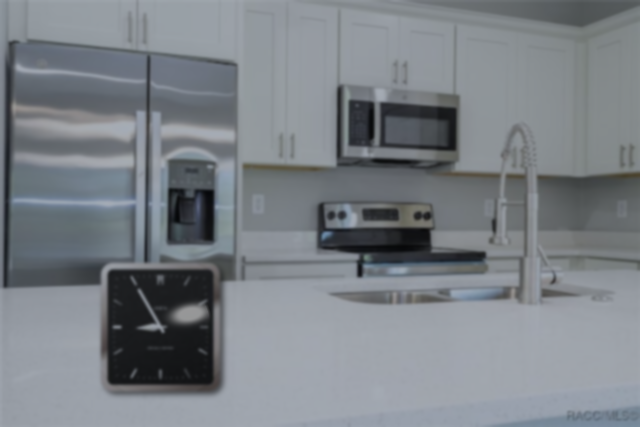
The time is {"hour": 8, "minute": 55}
